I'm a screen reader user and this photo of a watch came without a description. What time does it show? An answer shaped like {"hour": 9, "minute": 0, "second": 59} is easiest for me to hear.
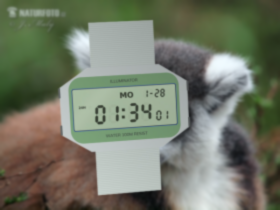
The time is {"hour": 1, "minute": 34, "second": 1}
